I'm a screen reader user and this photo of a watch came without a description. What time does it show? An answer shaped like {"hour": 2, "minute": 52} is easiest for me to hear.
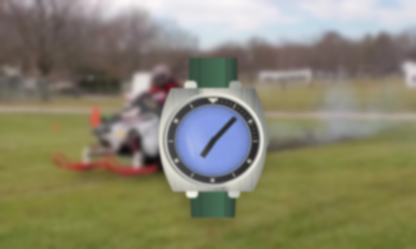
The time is {"hour": 7, "minute": 7}
